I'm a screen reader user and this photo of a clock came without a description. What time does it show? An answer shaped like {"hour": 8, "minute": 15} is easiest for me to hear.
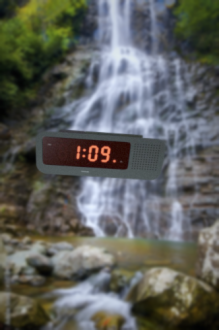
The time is {"hour": 1, "minute": 9}
